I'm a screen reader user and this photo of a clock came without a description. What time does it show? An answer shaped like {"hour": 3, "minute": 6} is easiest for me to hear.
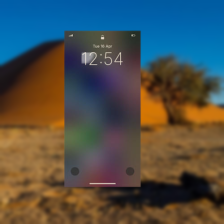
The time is {"hour": 12, "minute": 54}
